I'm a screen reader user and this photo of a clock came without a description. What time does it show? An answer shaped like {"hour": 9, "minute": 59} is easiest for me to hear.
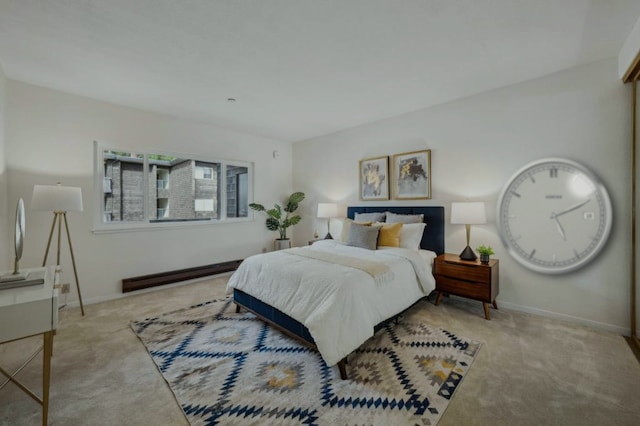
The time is {"hour": 5, "minute": 11}
